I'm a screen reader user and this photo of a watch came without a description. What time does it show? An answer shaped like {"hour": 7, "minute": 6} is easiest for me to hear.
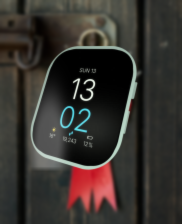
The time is {"hour": 13, "minute": 2}
